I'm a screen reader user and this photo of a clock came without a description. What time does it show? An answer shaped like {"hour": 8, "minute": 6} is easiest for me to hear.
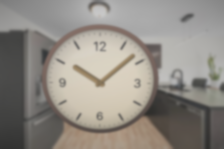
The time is {"hour": 10, "minute": 8}
